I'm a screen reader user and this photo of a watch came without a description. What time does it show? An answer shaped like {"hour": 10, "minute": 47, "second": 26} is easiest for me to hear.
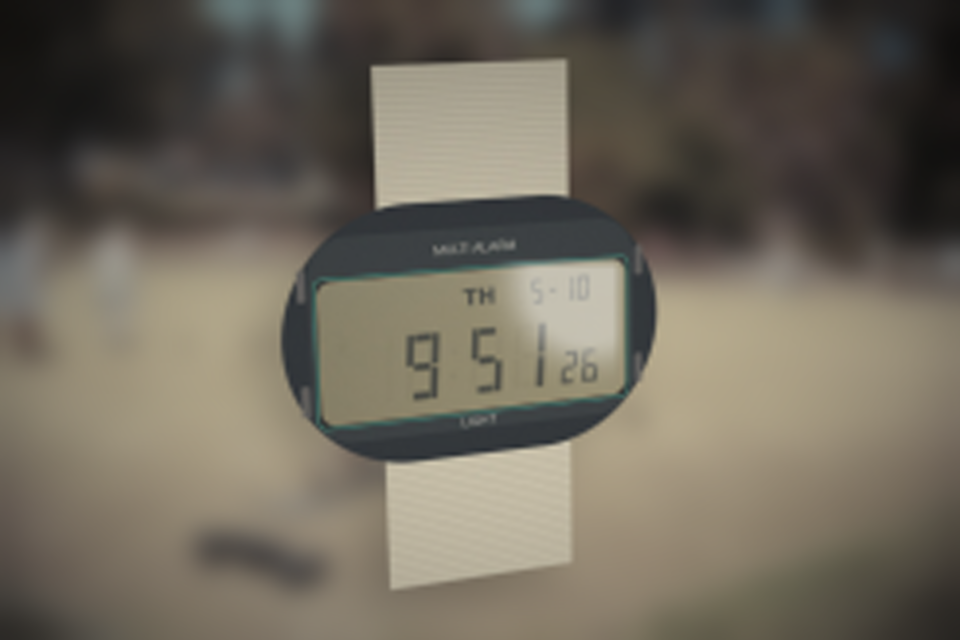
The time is {"hour": 9, "minute": 51, "second": 26}
